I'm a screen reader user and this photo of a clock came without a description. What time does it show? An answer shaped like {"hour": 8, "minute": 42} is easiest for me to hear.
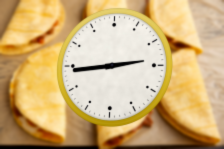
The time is {"hour": 2, "minute": 44}
